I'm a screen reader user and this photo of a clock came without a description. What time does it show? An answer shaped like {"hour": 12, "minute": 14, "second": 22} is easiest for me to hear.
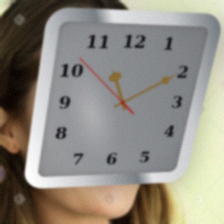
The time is {"hour": 11, "minute": 9, "second": 52}
